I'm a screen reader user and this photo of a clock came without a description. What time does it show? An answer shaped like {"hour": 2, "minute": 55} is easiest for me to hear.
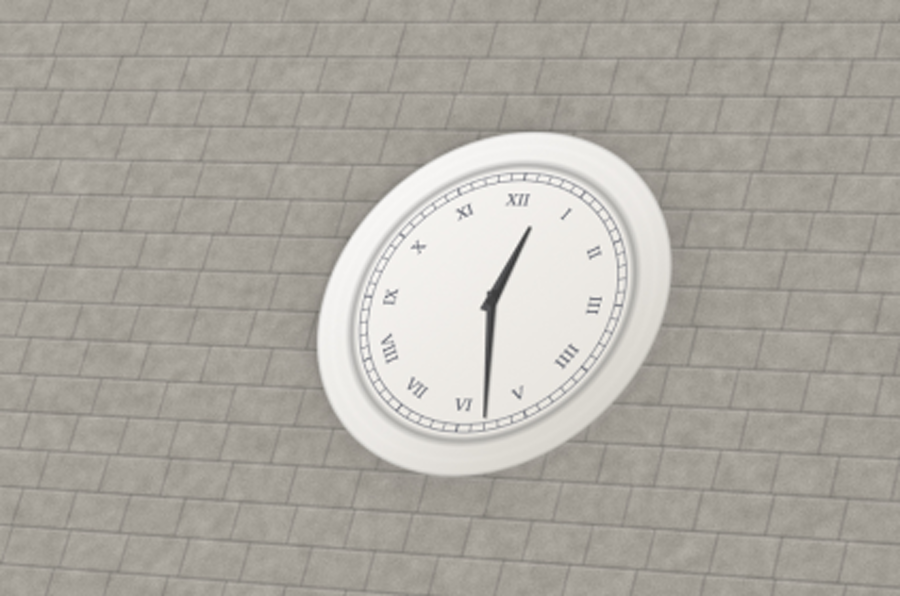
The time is {"hour": 12, "minute": 28}
